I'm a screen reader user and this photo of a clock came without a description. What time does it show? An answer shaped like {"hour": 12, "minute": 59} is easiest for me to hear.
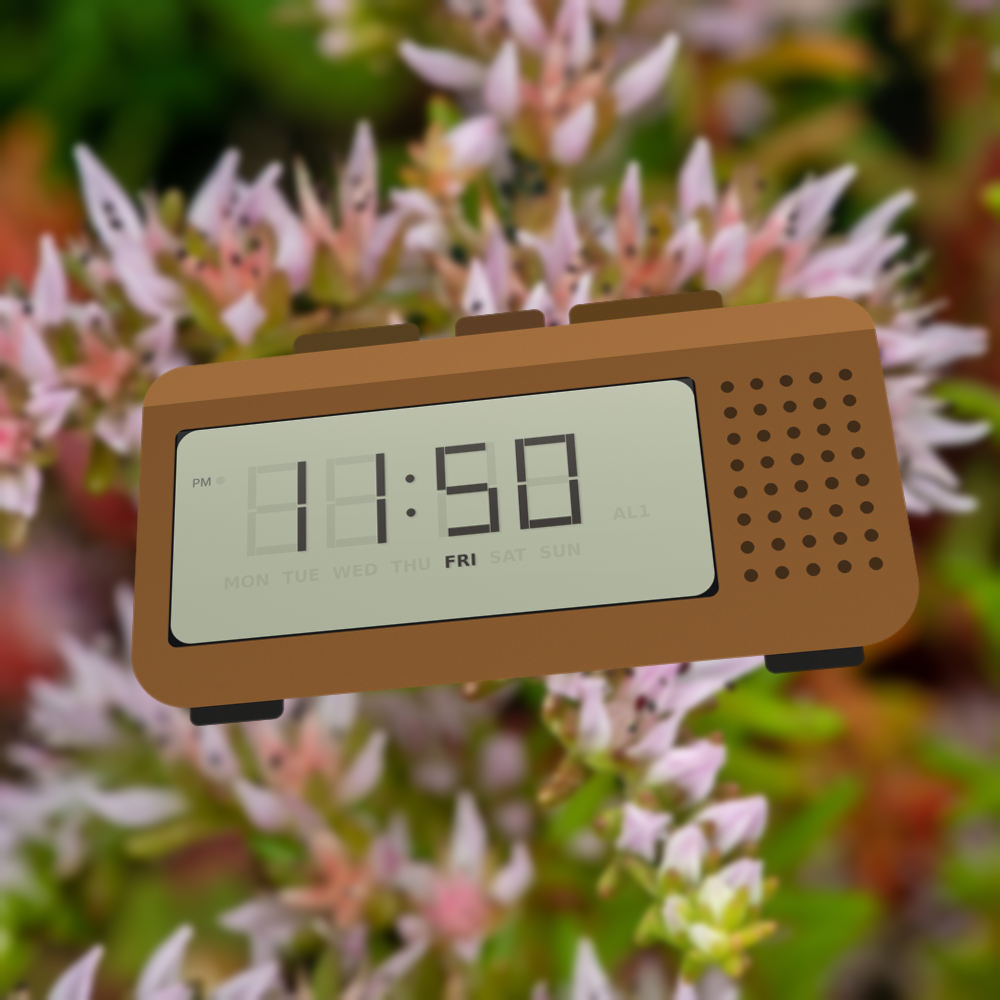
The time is {"hour": 11, "minute": 50}
